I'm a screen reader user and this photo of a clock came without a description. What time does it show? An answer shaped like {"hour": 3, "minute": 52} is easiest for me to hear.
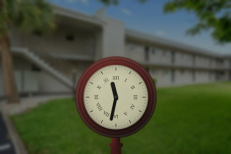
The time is {"hour": 11, "minute": 32}
